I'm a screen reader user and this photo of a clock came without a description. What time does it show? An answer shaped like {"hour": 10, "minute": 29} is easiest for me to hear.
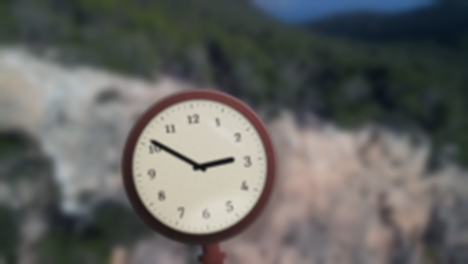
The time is {"hour": 2, "minute": 51}
